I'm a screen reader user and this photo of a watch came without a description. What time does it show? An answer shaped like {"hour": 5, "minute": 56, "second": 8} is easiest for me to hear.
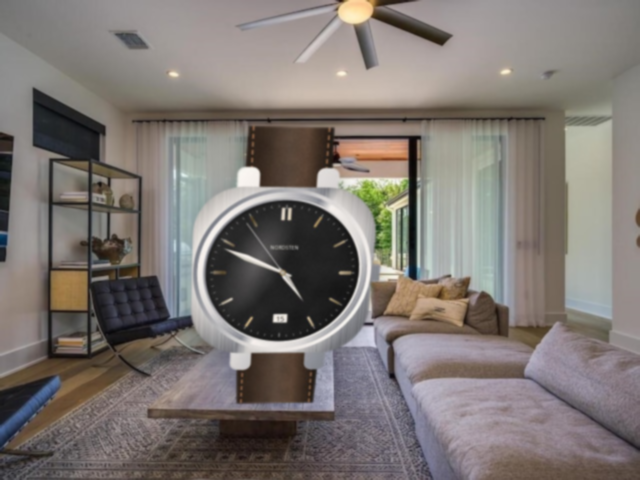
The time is {"hour": 4, "minute": 48, "second": 54}
